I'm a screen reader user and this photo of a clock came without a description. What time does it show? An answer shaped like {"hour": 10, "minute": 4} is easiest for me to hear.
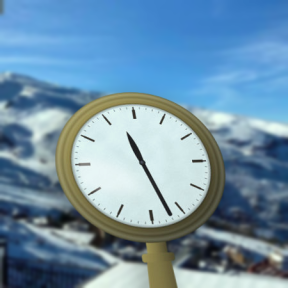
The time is {"hour": 11, "minute": 27}
